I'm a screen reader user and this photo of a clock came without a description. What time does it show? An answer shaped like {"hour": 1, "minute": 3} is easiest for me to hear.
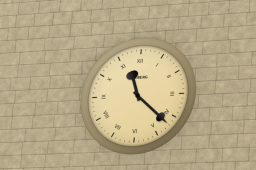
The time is {"hour": 11, "minute": 22}
